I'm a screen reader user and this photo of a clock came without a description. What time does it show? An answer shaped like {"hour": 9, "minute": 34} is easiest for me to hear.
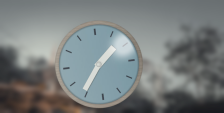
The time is {"hour": 1, "minute": 36}
